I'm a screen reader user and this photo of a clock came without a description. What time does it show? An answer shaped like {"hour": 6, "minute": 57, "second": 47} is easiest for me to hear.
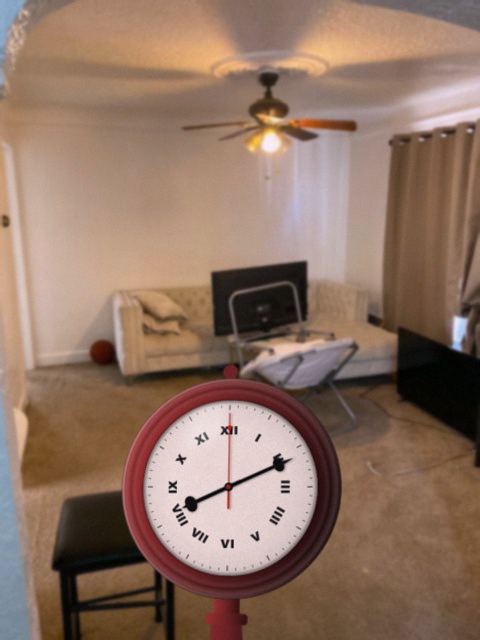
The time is {"hour": 8, "minute": 11, "second": 0}
